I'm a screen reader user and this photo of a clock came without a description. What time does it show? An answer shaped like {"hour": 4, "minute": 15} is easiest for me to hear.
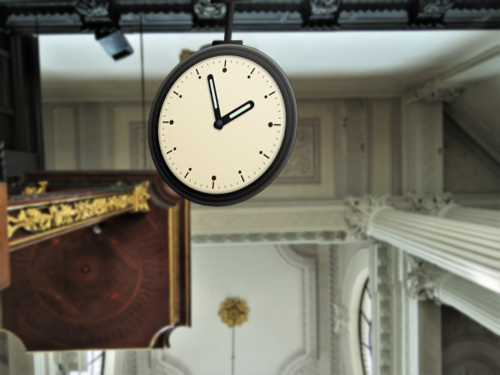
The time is {"hour": 1, "minute": 57}
